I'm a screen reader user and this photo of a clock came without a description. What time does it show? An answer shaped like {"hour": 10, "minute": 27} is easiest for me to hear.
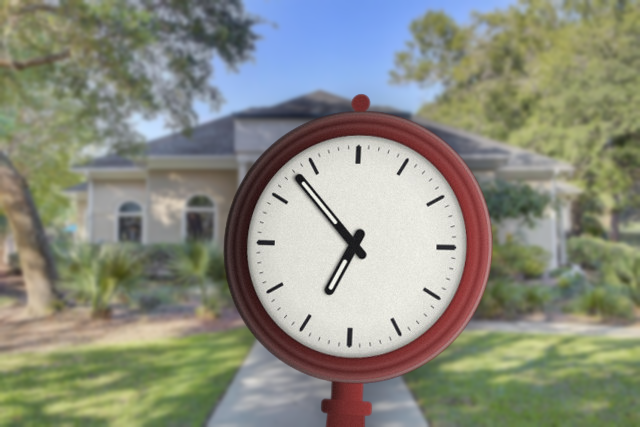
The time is {"hour": 6, "minute": 53}
